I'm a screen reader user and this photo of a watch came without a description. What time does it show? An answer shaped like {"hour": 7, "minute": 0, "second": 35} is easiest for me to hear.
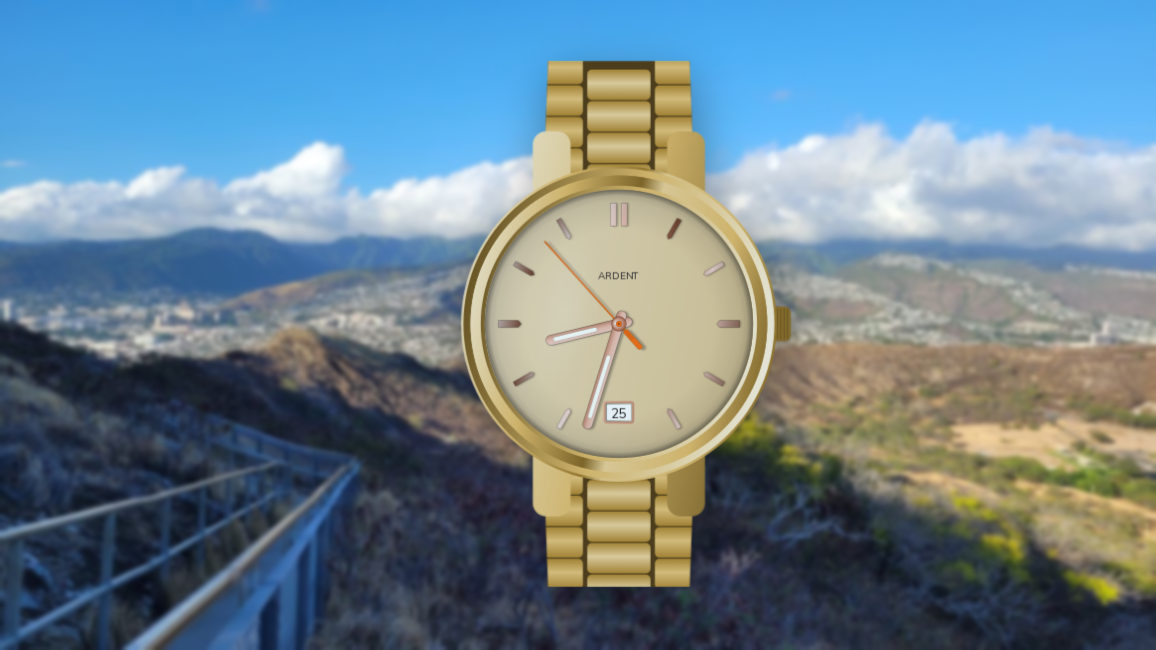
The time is {"hour": 8, "minute": 32, "second": 53}
